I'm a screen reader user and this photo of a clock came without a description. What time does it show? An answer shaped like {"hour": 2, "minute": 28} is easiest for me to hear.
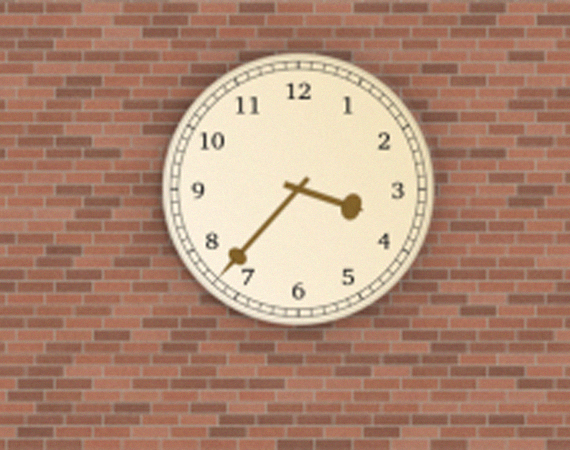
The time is {"hour": 3, "minute": 37}
